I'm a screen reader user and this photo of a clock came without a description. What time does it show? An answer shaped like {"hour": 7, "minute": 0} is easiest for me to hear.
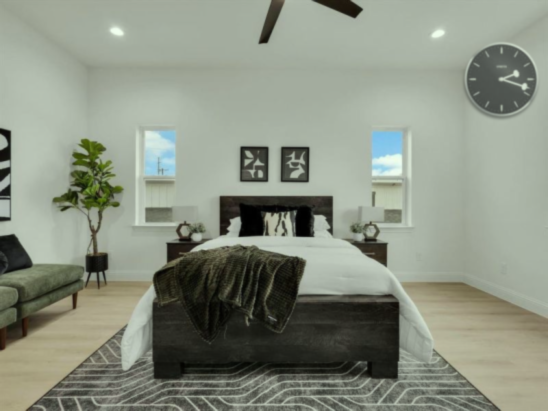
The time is {"hour": 2, "minute": 18}
